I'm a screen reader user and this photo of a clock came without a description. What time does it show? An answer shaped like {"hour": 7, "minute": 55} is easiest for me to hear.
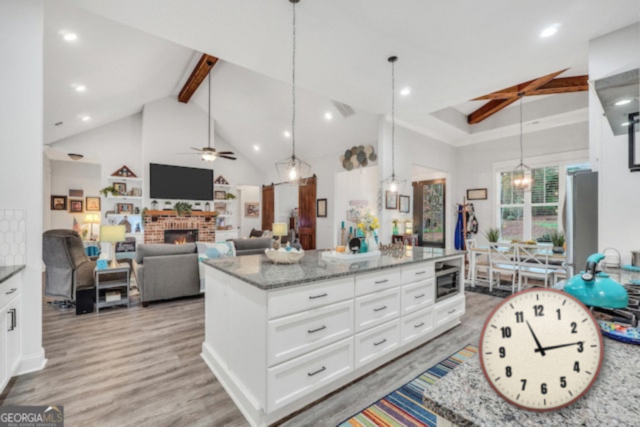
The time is {"hour": 11, "minute": 14}
